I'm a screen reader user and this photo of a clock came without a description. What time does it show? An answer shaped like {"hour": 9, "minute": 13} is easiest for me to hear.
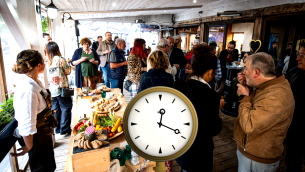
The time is {"hour": 12, "minute": 19}
